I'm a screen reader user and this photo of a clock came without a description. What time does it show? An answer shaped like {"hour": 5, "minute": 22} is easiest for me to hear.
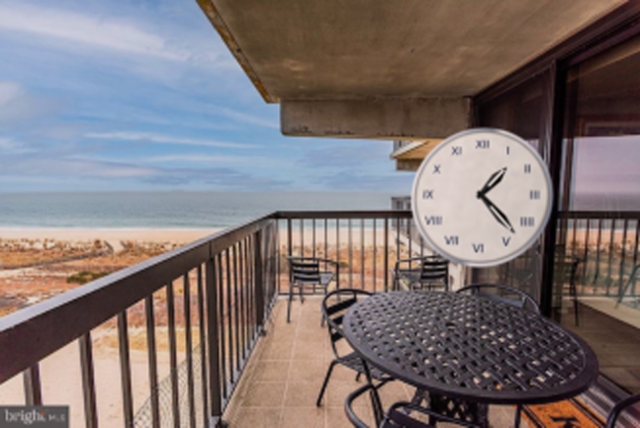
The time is {"hour": 1, "minute": 23}
